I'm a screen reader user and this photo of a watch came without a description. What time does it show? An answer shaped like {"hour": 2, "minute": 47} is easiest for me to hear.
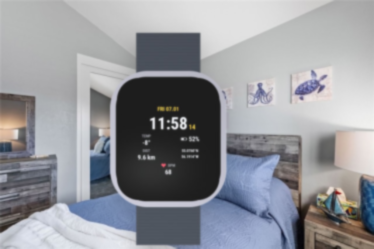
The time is {"hour": 11, "minute": 58}
